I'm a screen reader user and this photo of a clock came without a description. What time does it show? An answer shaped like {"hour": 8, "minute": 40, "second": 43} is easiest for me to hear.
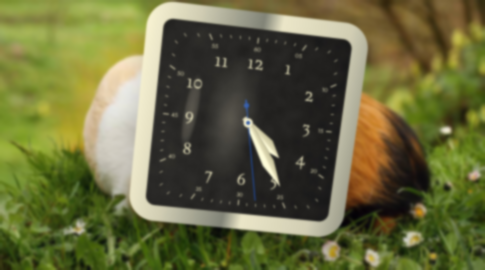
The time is {"hour": 4, "minute": 24, "second": 28}
